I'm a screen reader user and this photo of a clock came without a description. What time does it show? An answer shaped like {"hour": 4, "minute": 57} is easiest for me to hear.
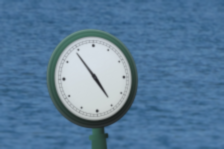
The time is {"hour": 4, "minute": 54}
